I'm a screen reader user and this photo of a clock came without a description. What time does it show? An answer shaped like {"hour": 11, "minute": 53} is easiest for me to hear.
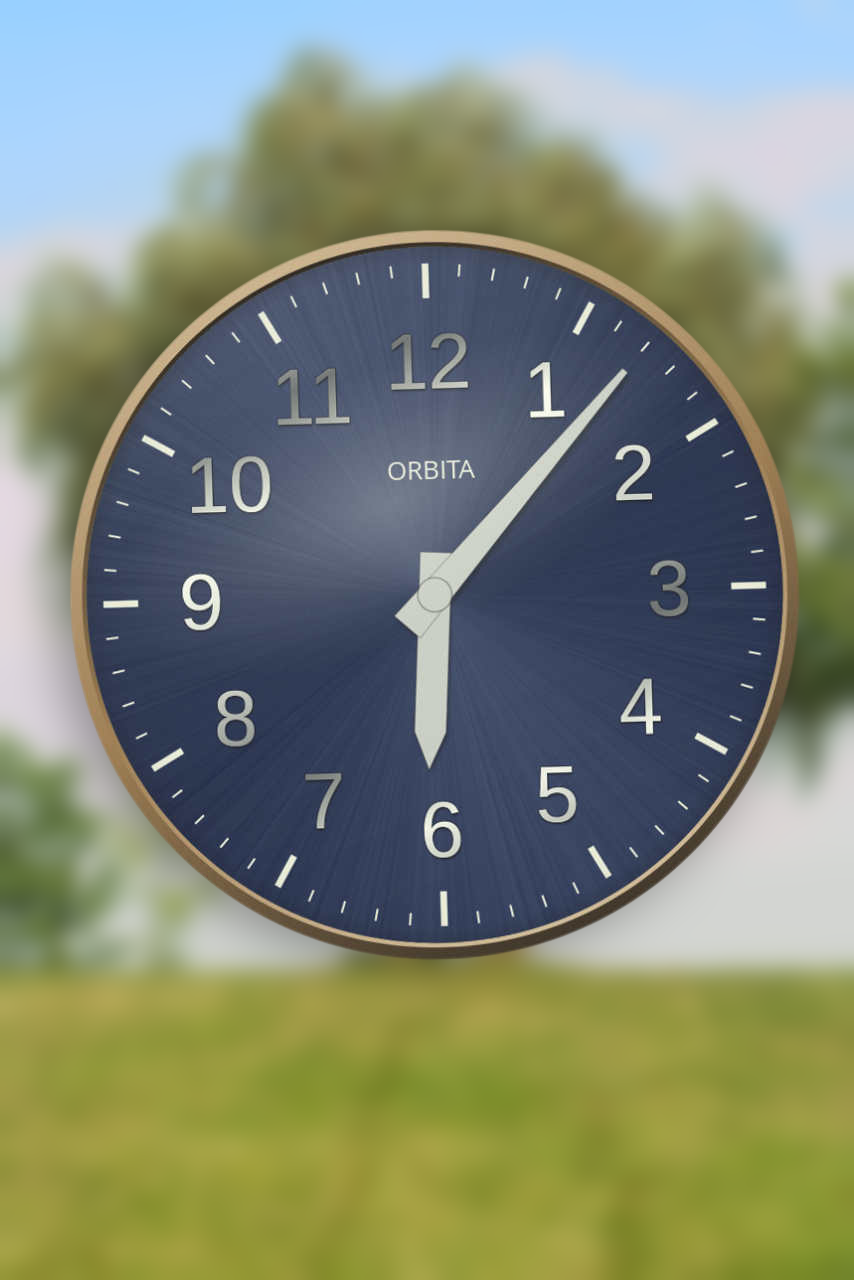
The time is {"hour": 6, "minute": 7}
